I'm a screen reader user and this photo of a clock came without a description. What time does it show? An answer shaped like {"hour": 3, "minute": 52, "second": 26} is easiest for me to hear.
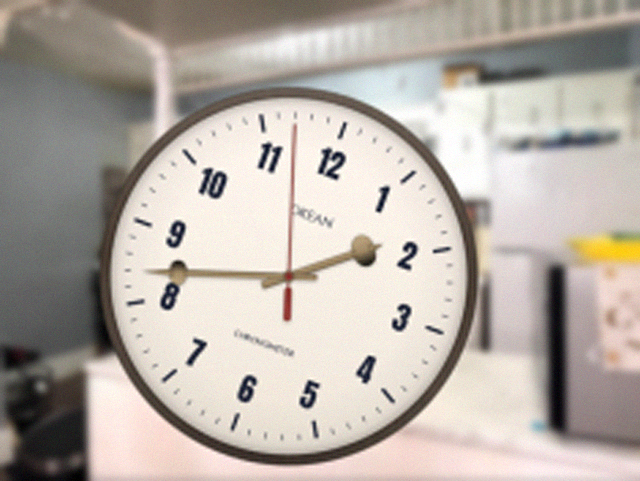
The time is {"hour": 1, "minute": 41, "second": 57}
